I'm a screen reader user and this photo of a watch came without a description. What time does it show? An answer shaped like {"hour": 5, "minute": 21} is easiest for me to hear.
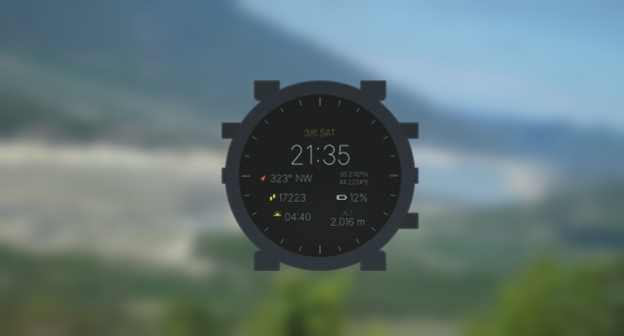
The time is {"hour": 21, "minute": 35}
